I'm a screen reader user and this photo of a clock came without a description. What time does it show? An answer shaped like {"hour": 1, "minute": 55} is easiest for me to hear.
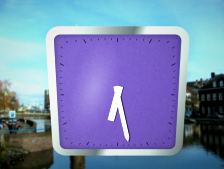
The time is {"hour": 6, "minute": 28}
